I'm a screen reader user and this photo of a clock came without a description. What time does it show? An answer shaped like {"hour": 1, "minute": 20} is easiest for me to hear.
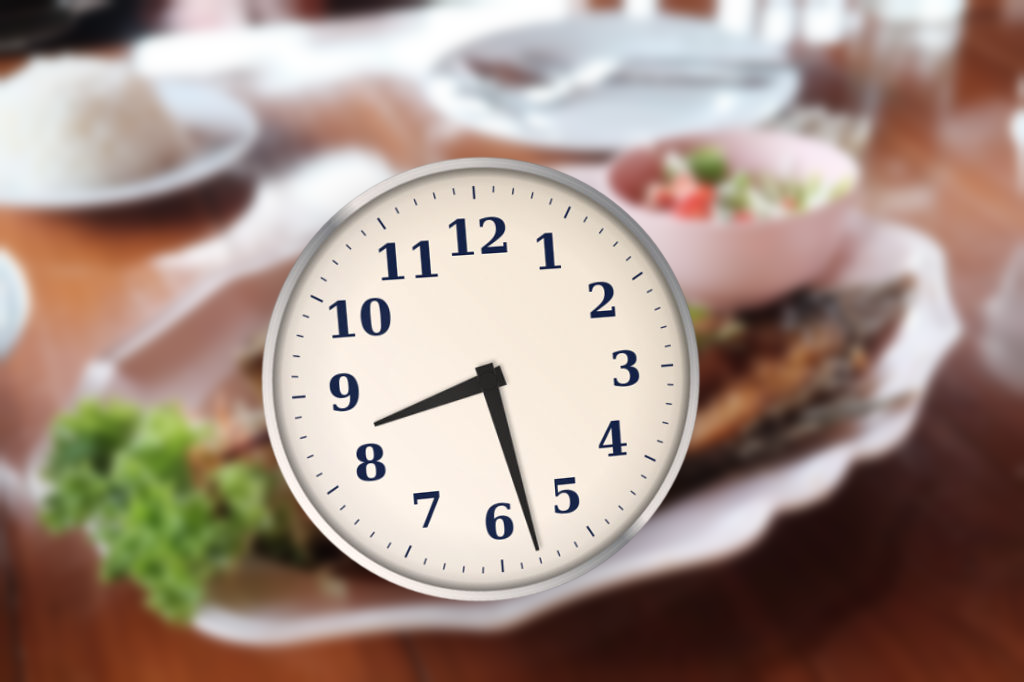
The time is {"hour": 8, "minute": 28}
